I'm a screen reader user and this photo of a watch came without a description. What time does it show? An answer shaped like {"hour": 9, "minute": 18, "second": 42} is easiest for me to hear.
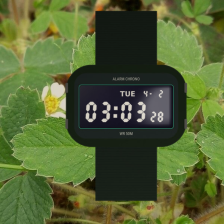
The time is {"hour": 3, "minute": 3, "second": 28}
